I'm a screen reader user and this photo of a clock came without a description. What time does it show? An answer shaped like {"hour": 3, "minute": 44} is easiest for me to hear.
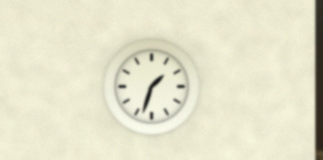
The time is {"hour": 1, "minute": 33}
